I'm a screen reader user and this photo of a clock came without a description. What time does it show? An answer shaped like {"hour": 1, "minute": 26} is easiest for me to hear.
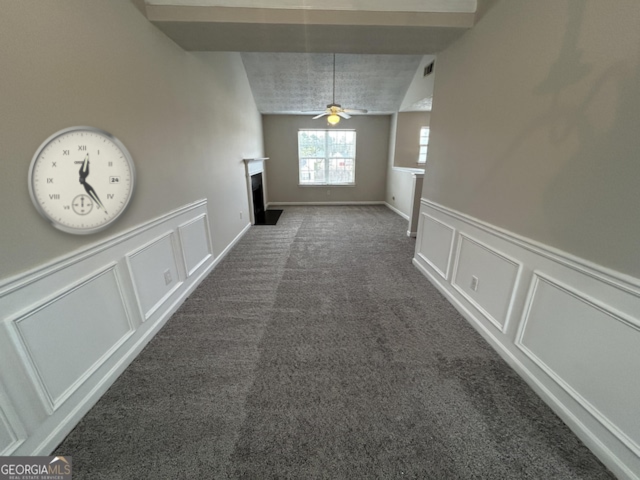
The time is {"hour": 12, "minute": 24}
